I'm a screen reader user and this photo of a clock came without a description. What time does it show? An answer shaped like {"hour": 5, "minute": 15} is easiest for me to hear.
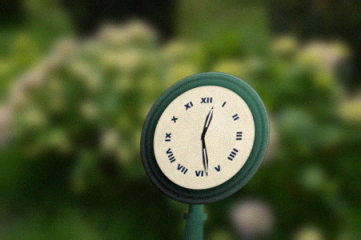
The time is {"hour": 12, "minute": 28}
